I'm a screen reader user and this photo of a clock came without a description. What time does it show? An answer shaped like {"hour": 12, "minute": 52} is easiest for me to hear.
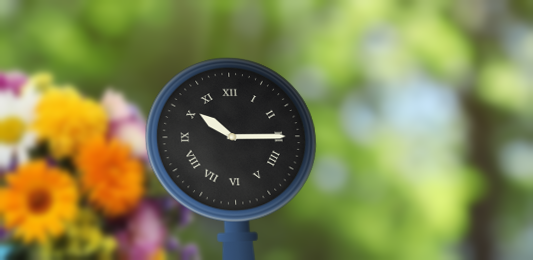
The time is {"hour": 10, "minute": 15}
